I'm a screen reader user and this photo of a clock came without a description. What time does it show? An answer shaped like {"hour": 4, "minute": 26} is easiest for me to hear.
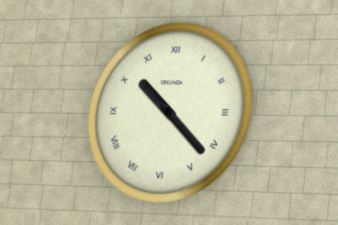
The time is {"hour": 10, "minute": 22}
